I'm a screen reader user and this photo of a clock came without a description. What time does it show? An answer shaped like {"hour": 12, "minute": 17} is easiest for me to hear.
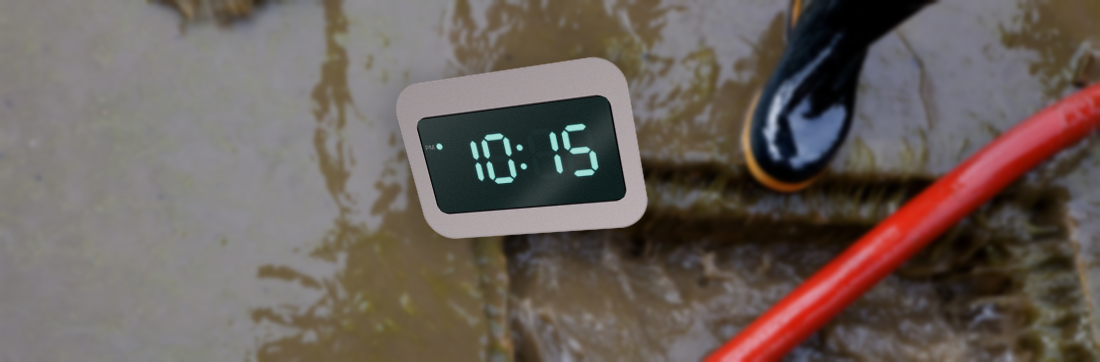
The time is {"hour": 10, "minute": 15}
